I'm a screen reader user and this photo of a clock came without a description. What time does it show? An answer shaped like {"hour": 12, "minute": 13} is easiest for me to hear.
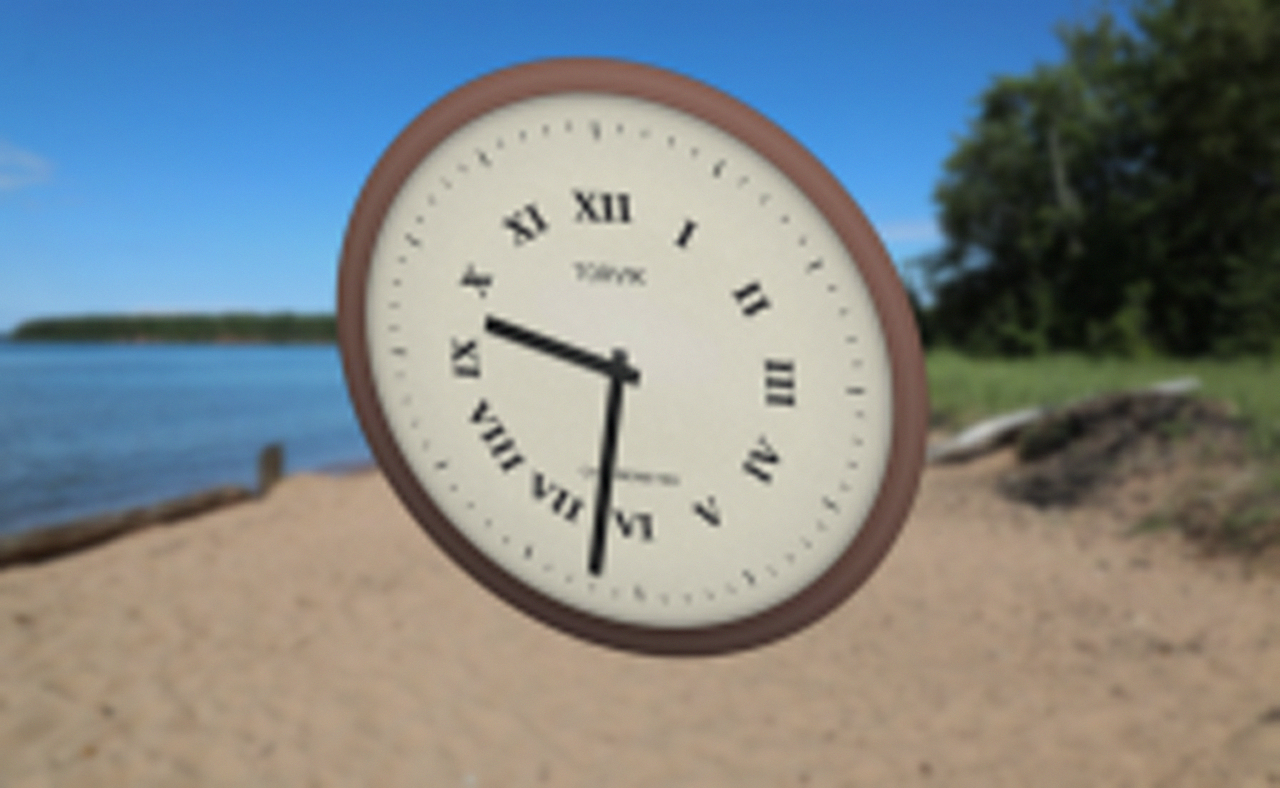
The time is {"hour": 9, "minute": 32}
